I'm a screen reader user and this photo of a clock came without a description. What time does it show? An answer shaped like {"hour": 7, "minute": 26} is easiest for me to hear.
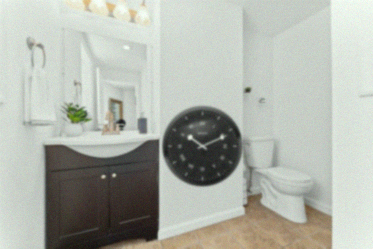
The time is {"hour": 10, "minute": 11}
